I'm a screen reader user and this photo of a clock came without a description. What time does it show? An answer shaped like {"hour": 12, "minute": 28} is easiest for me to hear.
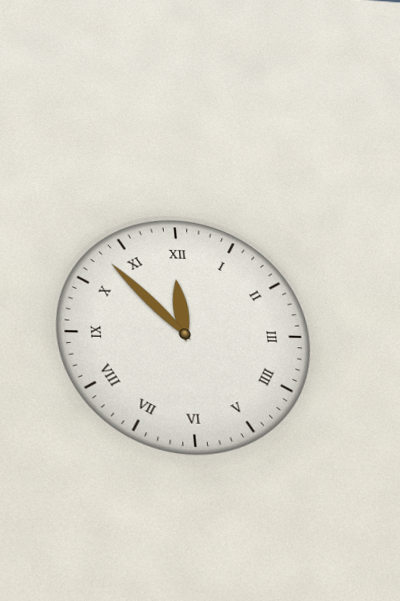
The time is {"hour": 11, "minute": 53}
